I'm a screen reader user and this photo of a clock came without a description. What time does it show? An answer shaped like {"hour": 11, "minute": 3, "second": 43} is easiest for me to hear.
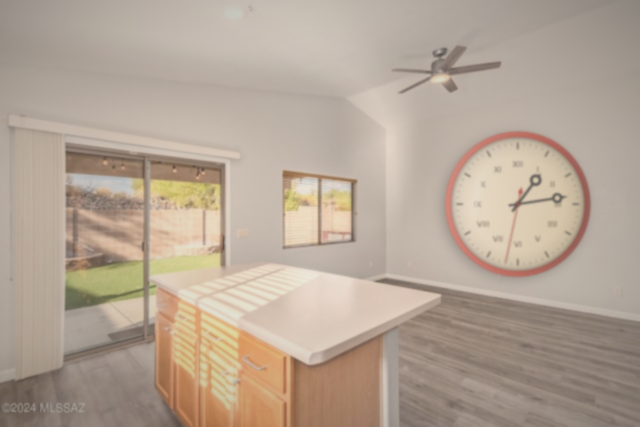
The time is {"hour": 1, "minute": 13, "second": 32}
